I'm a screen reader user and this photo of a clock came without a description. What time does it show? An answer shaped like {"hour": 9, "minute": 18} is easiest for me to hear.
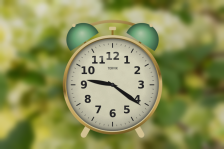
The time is {"hour": 9, "minute": 21}
